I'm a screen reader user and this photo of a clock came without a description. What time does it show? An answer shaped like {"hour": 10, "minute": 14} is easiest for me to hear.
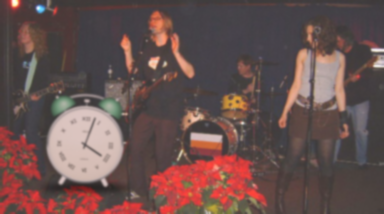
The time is {"hour": 4, "minute": 3}
